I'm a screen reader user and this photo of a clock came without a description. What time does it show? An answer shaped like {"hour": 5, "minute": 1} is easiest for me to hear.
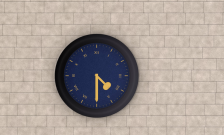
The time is {"hour": 4, "minute": 30}
